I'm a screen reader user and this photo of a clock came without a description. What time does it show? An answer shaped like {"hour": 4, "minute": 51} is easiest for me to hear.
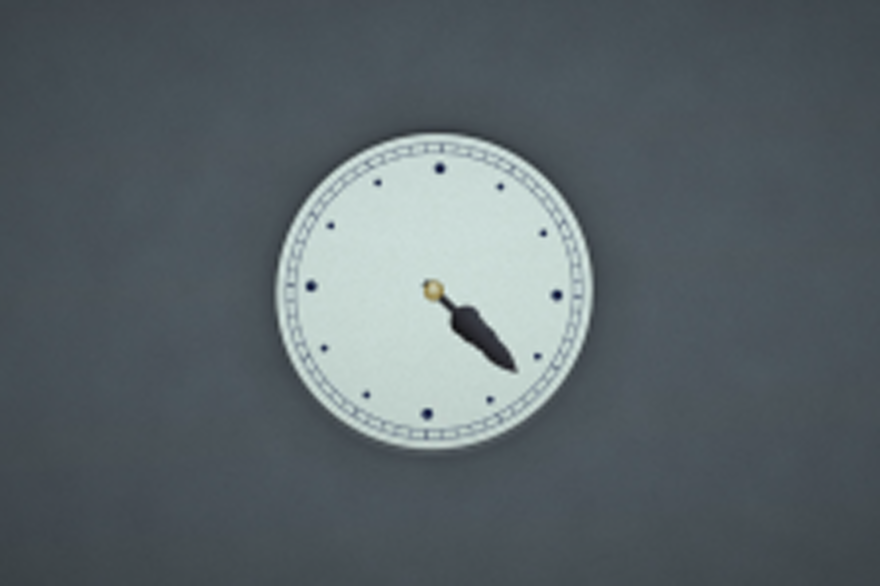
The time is {"hour": 4, "minute": 22}
